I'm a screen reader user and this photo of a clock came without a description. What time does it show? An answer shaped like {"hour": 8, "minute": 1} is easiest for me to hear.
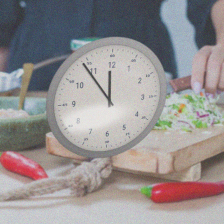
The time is {"hour": 11, "minute": 54}
